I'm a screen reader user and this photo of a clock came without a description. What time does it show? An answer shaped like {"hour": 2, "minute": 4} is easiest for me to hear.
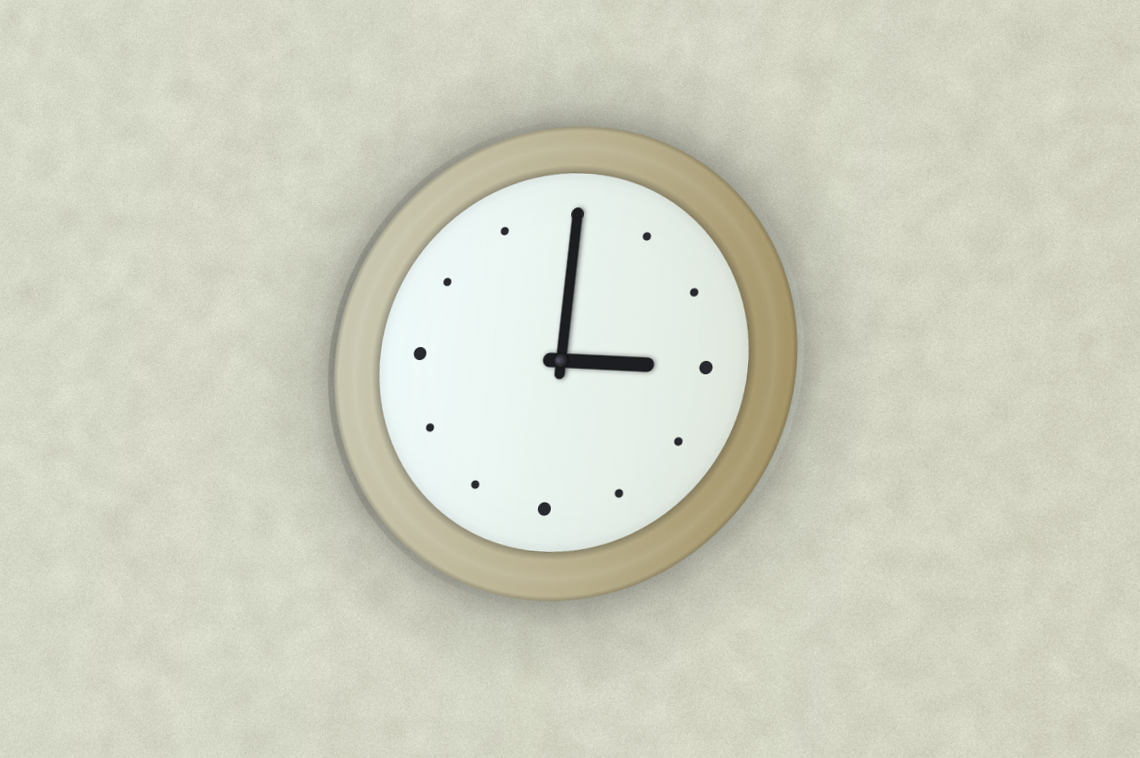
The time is {"hour": 3, "minute": 0}
